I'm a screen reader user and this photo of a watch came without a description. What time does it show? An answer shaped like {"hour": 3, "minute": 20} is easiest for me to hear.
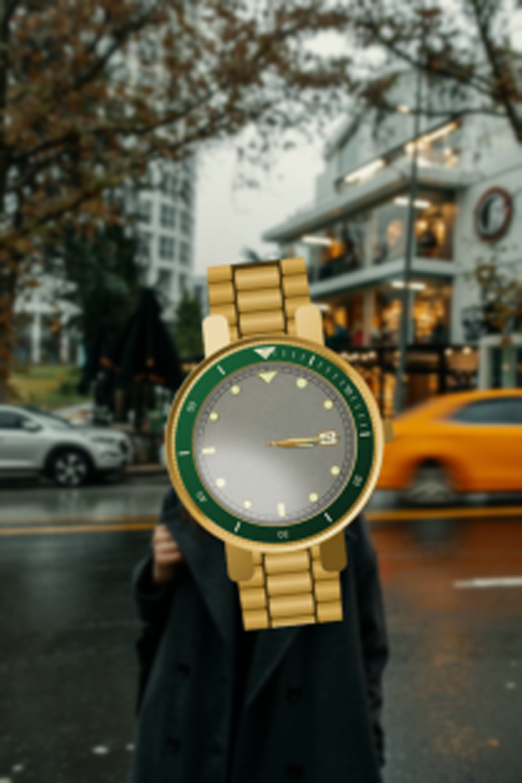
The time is {"hour": 3, "minute": 15}
